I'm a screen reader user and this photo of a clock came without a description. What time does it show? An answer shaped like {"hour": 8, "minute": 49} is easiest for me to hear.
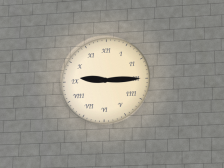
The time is {"hour": 9, "minute": 15}
